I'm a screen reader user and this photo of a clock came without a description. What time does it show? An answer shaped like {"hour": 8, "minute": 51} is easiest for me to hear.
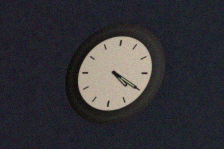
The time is {"hour": 4, "minute": 20}
